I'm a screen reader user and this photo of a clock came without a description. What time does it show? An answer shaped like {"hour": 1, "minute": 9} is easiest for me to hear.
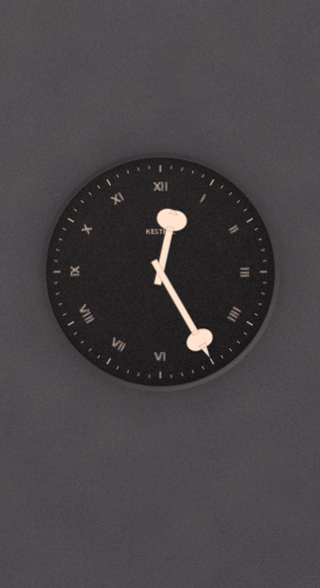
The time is {"hour": 12, "minute": 25}
